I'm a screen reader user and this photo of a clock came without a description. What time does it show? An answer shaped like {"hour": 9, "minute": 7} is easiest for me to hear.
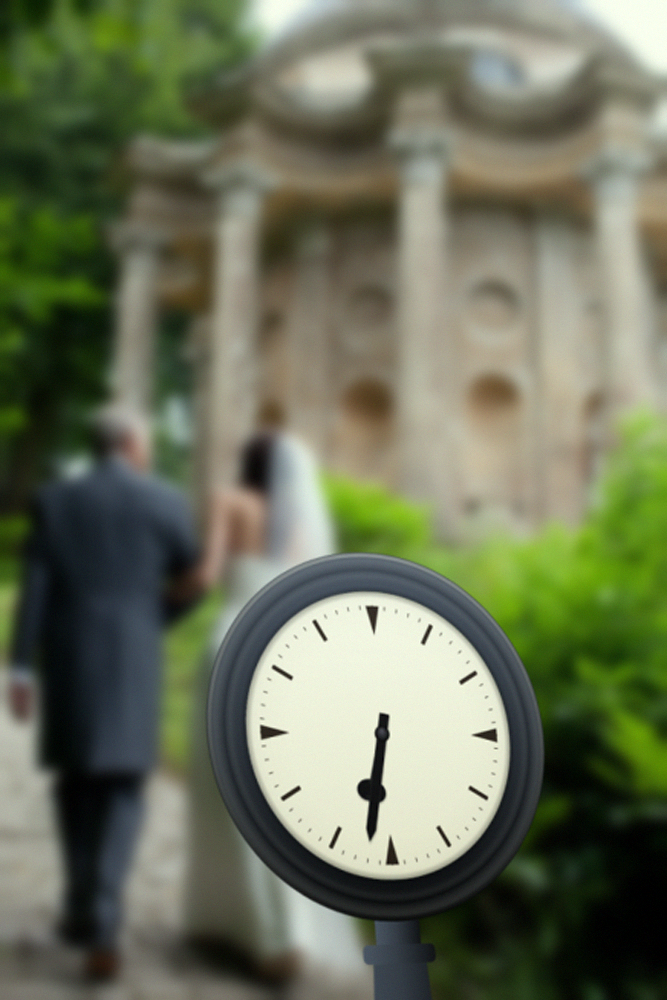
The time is {"hour": 6, "minute": 32}
